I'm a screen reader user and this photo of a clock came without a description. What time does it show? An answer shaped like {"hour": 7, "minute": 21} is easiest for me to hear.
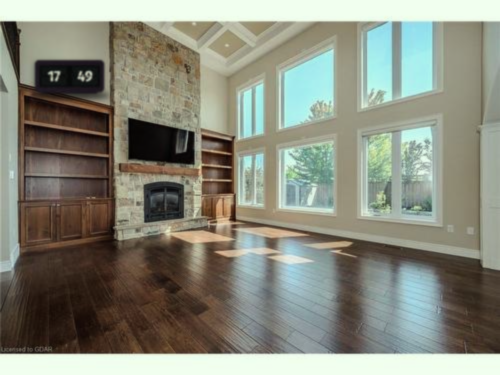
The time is {"hour": 17, "minute": 49}
